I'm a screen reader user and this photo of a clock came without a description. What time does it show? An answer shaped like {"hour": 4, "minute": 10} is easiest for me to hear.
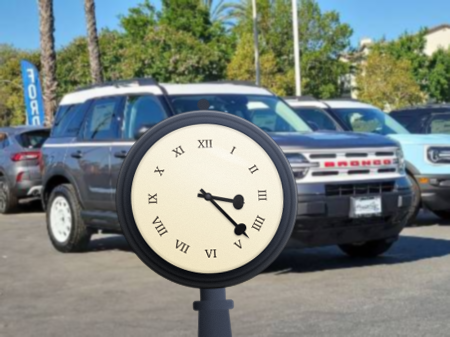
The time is {"hour": 3, "minute": 23}
